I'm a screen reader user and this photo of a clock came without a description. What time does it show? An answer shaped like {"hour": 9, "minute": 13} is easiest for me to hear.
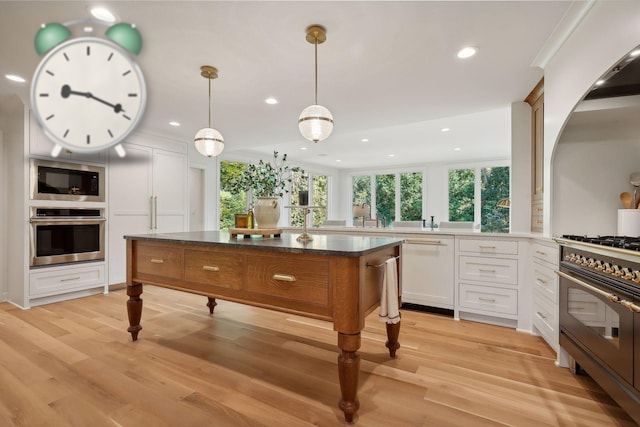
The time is {"hour": 9, "minute": 19}
